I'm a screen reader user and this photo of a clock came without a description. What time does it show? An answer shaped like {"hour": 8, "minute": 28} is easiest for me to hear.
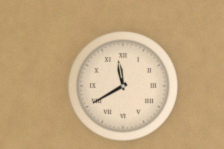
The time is {"hour": 11, "minute": 40}
